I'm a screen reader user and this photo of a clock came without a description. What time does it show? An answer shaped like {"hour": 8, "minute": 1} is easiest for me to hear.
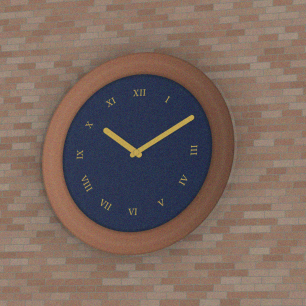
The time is {"hour": 10, "minute": 10}
